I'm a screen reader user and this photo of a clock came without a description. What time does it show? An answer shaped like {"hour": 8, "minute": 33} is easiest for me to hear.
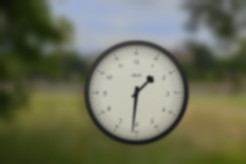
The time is {"hour": 1, "minute": 31}
